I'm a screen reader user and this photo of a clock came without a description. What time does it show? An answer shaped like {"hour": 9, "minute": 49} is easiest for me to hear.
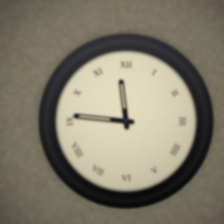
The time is {"hour": 11, "minute": 46}
